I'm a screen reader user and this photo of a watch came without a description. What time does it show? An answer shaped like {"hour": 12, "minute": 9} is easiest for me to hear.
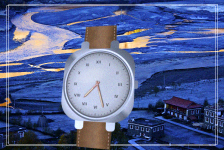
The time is {"hour": 7, "minute": 27}
